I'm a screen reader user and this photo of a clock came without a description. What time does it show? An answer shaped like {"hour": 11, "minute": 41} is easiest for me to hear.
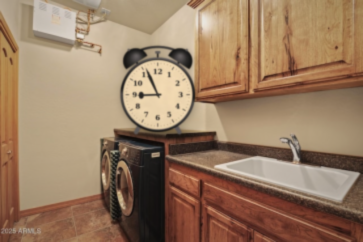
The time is {"hour": 8, "minute": 56}
